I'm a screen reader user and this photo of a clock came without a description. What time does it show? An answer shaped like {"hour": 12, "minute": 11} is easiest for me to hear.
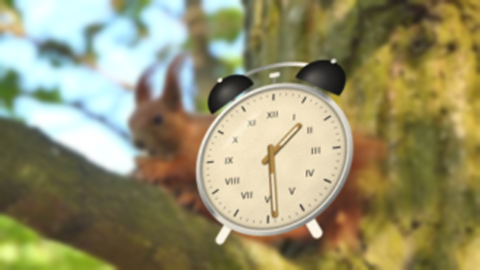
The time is {"hour": 1, "minute": 29}
